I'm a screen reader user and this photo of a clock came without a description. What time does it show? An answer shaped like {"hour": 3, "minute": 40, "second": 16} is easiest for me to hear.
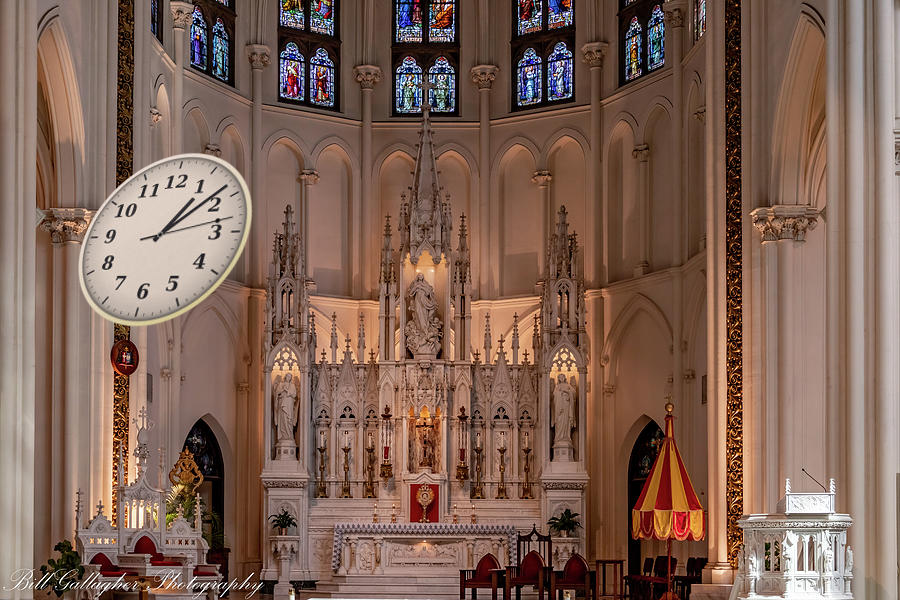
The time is {"hour": 1, "minute": 8, "second": 13}
